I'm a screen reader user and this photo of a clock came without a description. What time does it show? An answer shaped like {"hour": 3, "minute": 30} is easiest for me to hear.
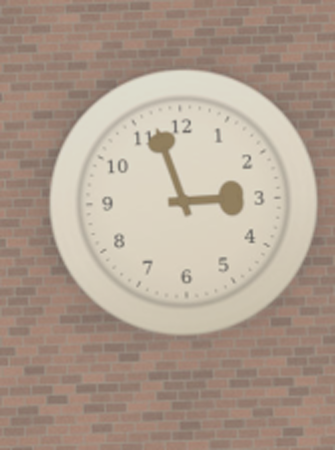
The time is {"hour": 2, "minute": 57}
